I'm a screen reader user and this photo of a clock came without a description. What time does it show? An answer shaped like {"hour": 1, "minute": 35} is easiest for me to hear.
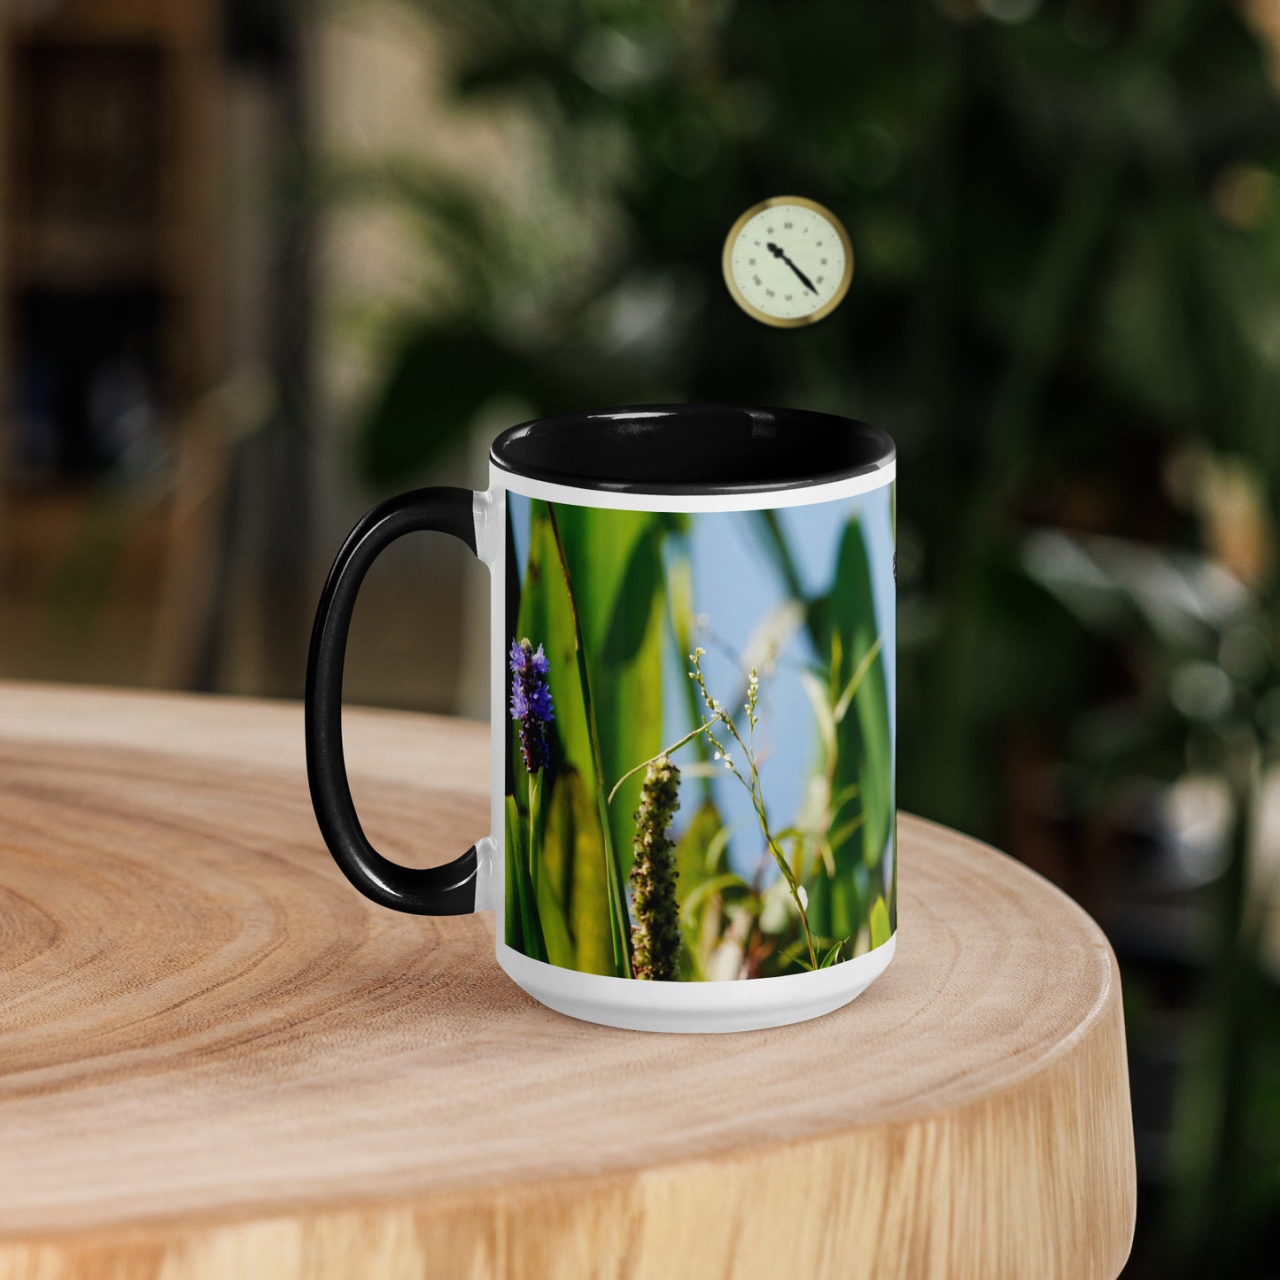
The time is {"hour": 10, "minute": 23}
